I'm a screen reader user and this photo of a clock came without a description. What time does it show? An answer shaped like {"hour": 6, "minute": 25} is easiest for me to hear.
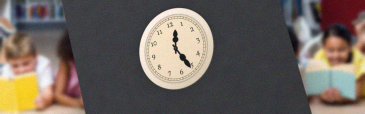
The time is {"hour": 12, "minute": 26}
